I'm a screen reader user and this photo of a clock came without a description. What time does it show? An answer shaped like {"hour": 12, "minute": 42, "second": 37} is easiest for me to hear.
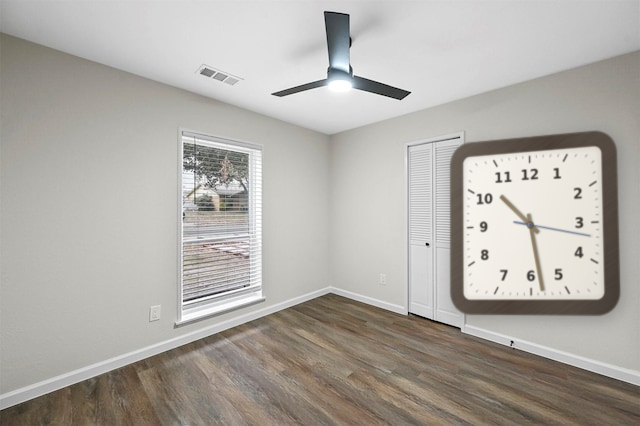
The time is {"hour": 10, "minute": 28, "second": 17}
